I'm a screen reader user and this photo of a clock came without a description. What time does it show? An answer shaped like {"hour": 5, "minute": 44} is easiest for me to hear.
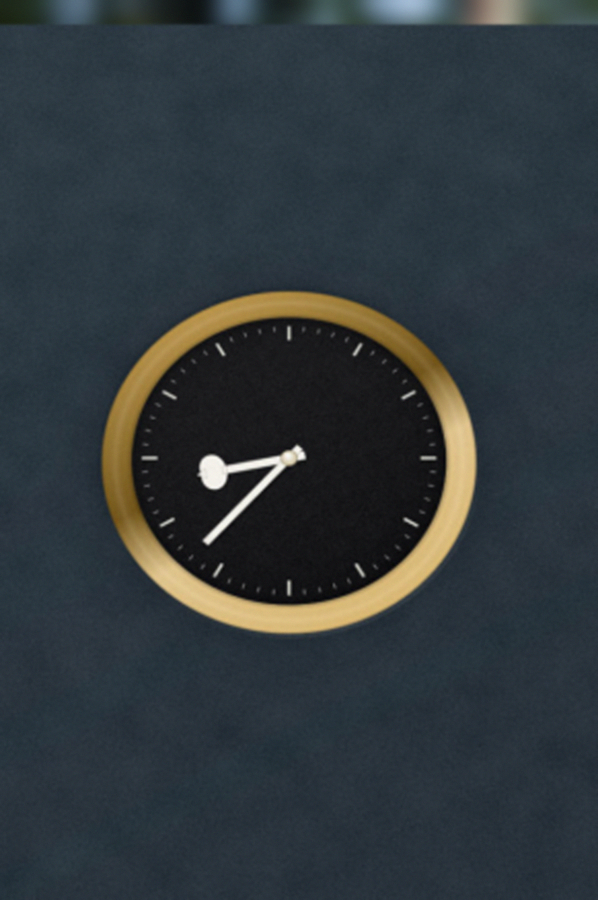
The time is {"hour": 8, "minute": 37}
